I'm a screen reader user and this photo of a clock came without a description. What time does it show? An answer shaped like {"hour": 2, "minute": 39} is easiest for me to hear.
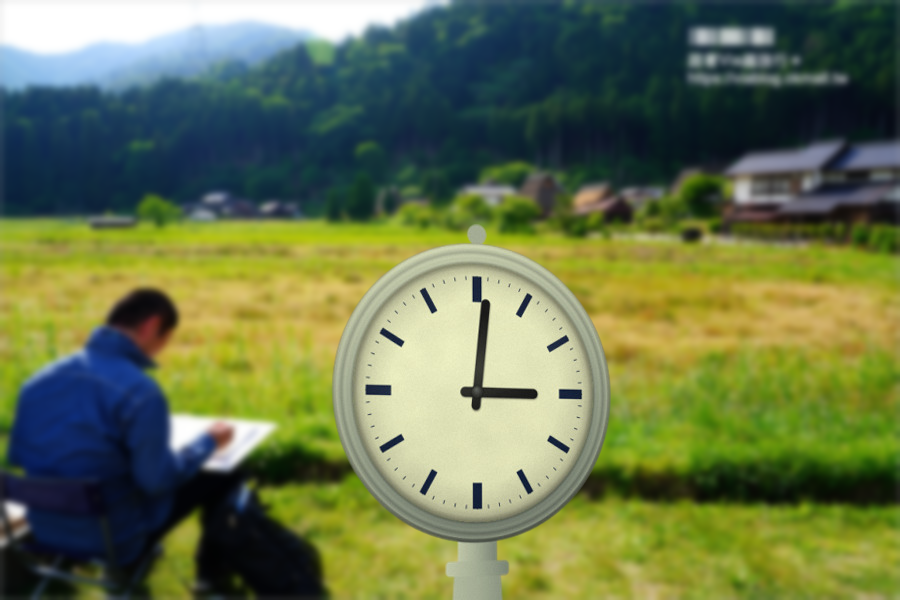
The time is {"hour": 3, "minute": 1}
